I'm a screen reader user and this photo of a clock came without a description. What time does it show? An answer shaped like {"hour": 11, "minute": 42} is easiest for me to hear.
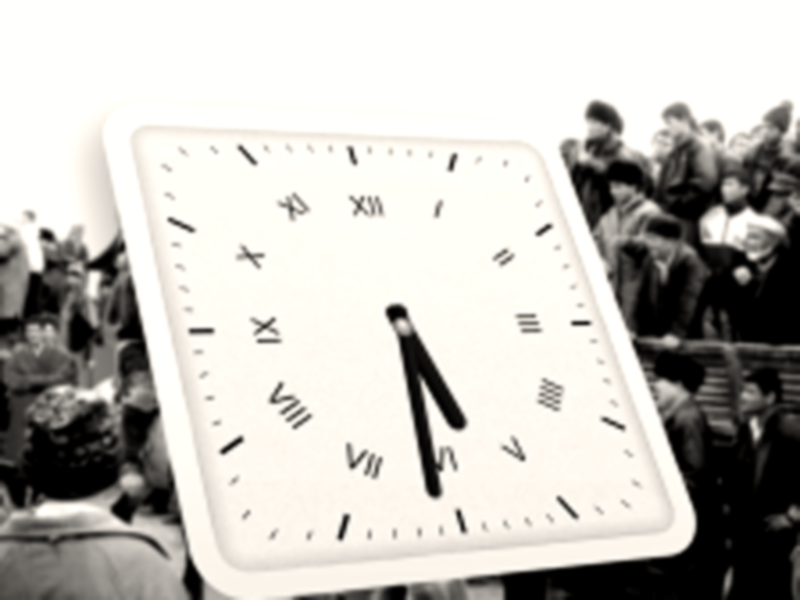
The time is {"hour": 5, "minute": 31}
